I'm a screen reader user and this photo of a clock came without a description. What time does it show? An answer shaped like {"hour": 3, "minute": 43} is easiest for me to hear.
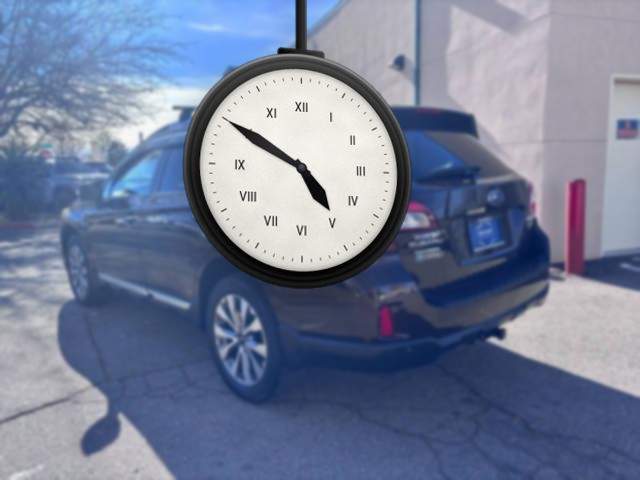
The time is {"hour": 4, "minute": 50}
